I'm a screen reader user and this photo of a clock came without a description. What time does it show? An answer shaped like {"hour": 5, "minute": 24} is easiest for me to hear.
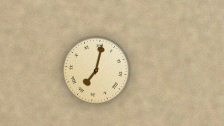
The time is {"hour": 7, "minute": 1}
